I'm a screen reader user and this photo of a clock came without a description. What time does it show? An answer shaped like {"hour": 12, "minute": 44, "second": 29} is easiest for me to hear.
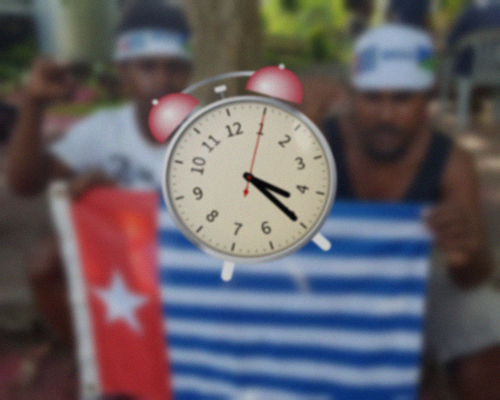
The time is {"hour": 4, "minute": 25, "second": 5}
